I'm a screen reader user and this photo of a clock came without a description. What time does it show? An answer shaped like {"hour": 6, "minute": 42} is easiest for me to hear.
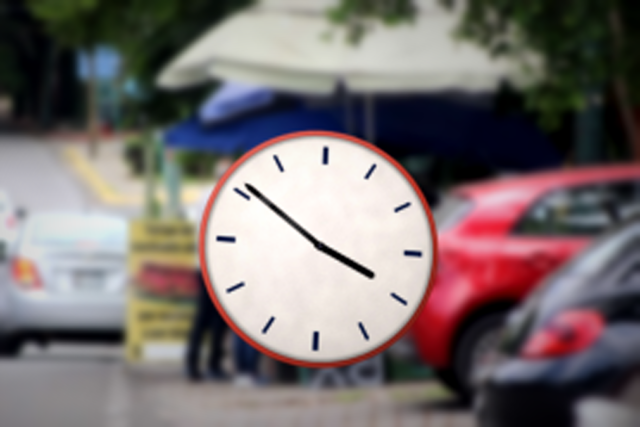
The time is {"hour": 3, "minute": 51}
